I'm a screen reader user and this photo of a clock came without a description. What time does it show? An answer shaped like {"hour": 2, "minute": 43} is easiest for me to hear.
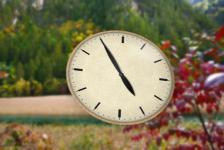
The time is {"hour": 4, "minute": 55}
